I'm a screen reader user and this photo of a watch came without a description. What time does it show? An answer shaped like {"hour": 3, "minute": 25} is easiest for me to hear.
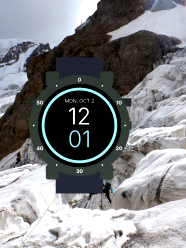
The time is {"hour": 12, "minute": 1}
